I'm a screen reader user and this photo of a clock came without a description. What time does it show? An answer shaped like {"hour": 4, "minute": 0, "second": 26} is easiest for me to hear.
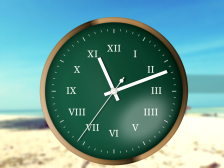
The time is {"hour": 11, "minute": 11, "second": 36}
